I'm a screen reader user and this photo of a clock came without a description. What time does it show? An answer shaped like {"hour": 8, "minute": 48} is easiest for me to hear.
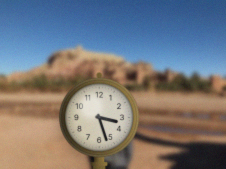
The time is {"hour": 3, "minute": 27}
